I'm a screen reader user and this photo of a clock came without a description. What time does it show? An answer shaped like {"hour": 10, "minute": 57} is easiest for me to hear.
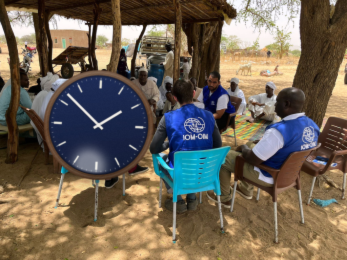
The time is {"hour": 1, "minute": 52}
